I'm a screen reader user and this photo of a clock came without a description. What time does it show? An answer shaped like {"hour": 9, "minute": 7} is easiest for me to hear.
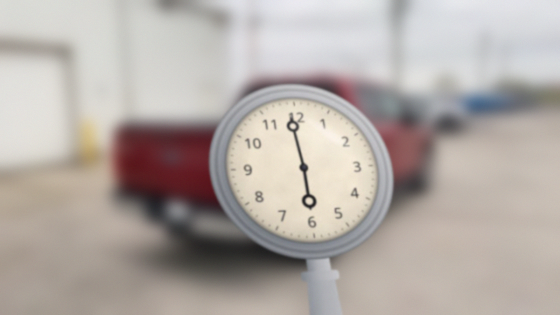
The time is {"hour": 5, "minute": 59}
